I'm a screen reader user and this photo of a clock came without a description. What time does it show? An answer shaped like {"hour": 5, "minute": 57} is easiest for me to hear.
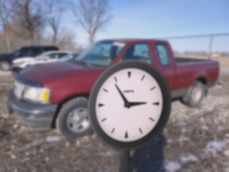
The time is {"hour": 2, "minute": 54}
